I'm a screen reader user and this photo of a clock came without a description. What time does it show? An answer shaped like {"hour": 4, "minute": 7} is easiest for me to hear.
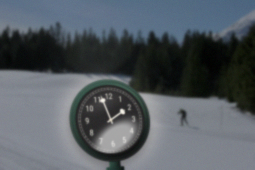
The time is {"hour": 1, "minute": 57}
